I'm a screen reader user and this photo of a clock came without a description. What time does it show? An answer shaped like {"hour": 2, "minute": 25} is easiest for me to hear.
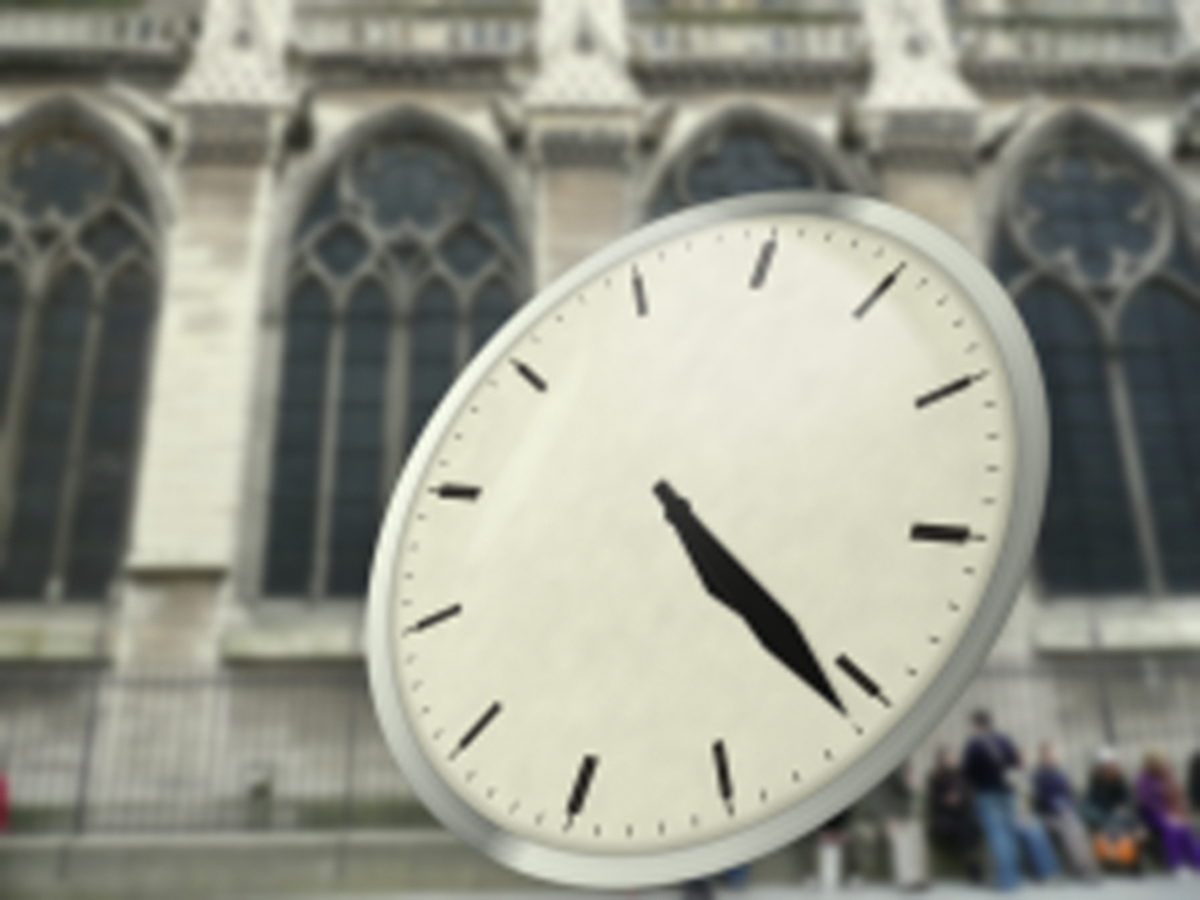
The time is {"hour": 4, "minute": 21}
